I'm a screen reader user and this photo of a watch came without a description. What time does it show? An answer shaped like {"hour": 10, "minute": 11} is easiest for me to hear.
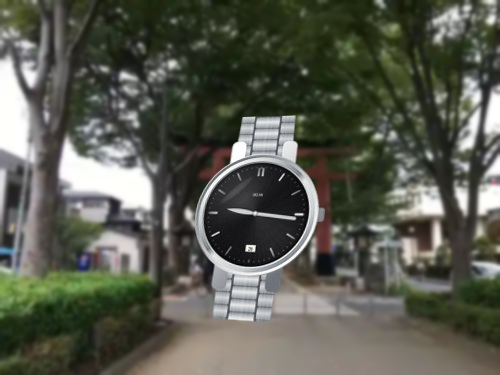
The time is {"hour": 9, "minute": 16}
